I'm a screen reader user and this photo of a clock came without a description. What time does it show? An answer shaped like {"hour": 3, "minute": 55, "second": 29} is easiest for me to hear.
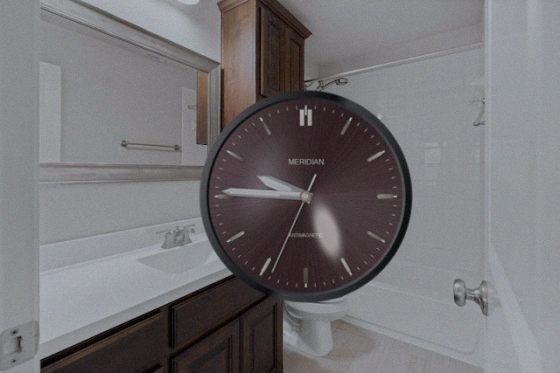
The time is {"hour": 9, "minute": 45, "second": 34}
